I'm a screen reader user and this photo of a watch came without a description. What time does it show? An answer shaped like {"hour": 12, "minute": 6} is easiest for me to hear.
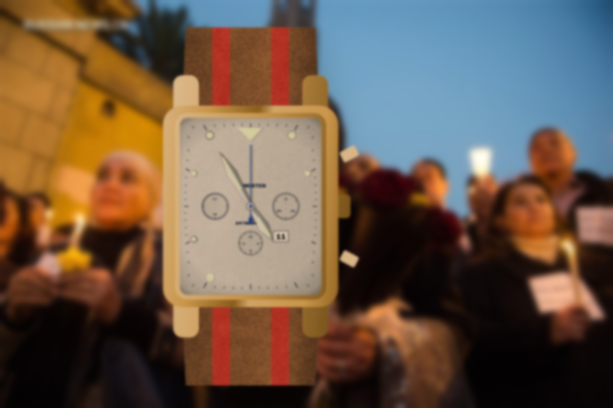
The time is {"hour": 4, "minute": 55}
